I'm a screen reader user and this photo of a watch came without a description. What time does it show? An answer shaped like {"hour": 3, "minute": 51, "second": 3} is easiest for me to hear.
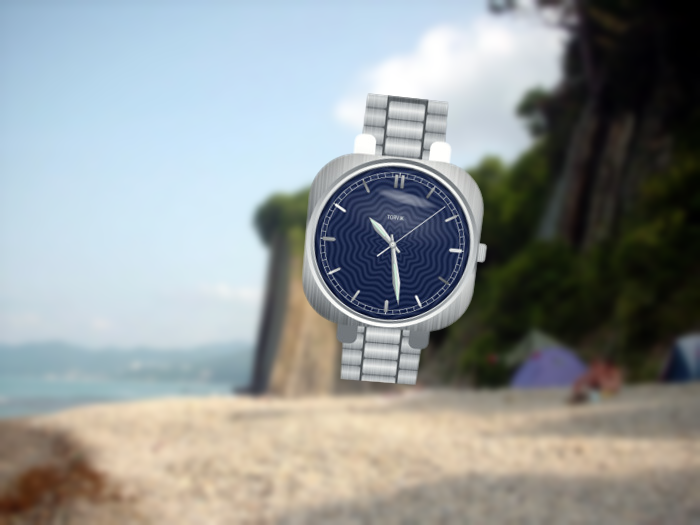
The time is {"hour": 10, "minute": 28, "second": 8}
